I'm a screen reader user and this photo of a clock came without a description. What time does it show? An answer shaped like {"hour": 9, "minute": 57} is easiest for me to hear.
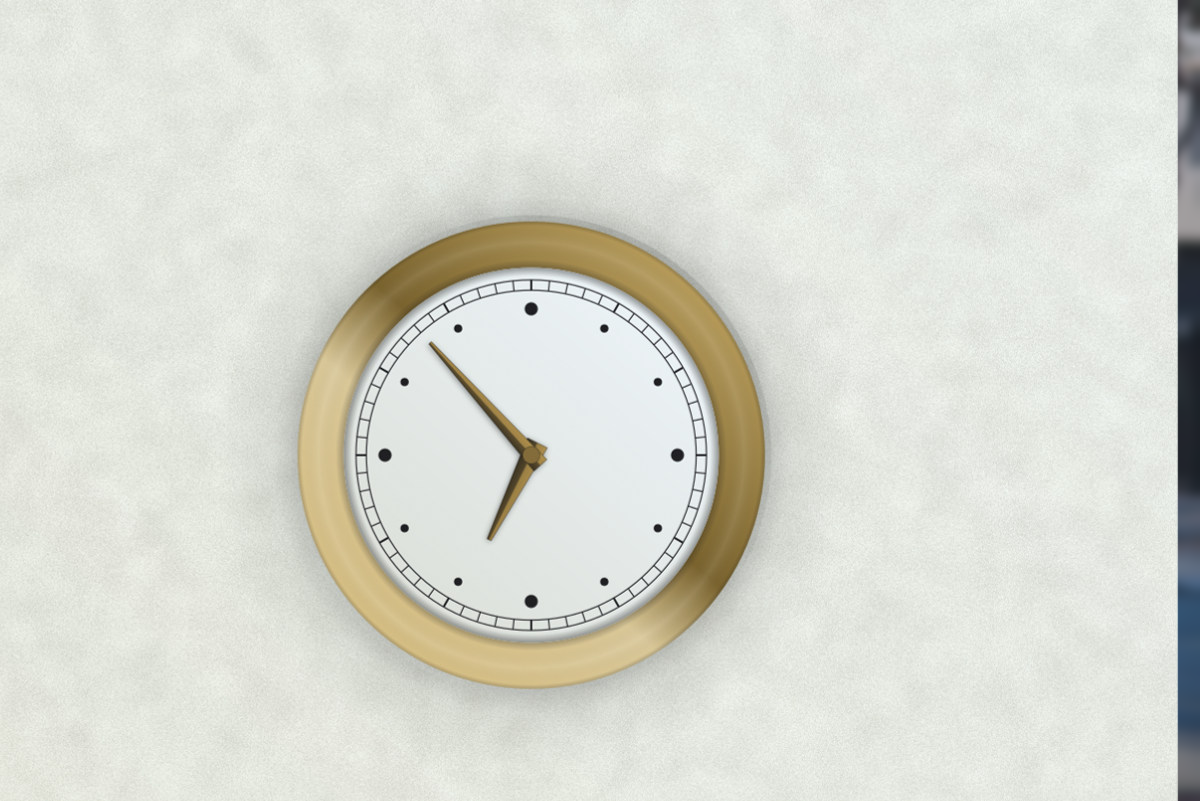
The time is {"hour": 6, "minute": 53}
